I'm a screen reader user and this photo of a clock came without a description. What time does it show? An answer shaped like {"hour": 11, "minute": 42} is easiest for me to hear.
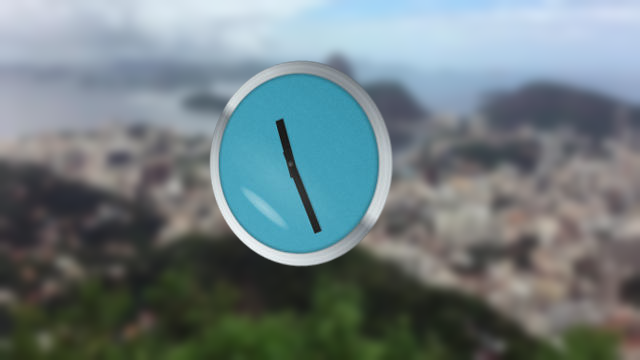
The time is {"hour": 11, "minute": 26}
